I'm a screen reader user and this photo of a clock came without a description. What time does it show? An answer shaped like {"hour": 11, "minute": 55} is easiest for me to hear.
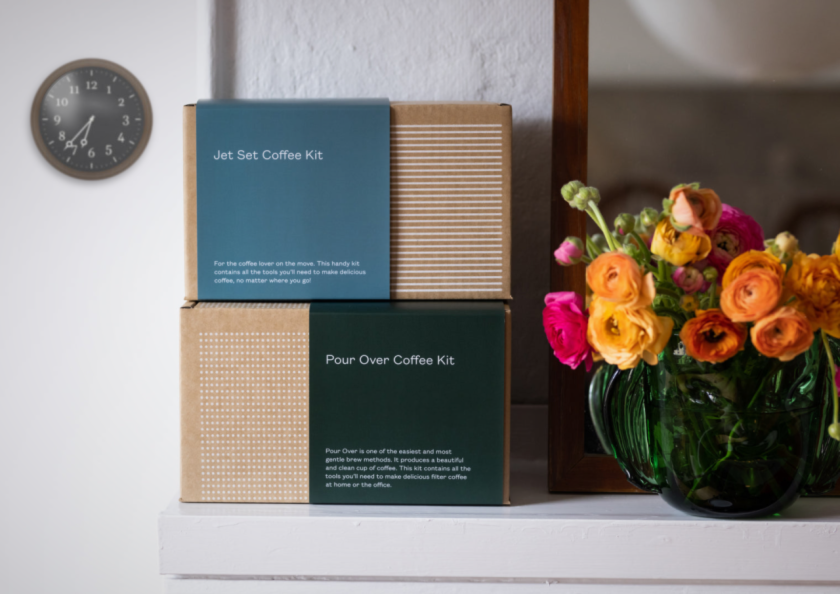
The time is {"hour": 6, "minute": 37}
